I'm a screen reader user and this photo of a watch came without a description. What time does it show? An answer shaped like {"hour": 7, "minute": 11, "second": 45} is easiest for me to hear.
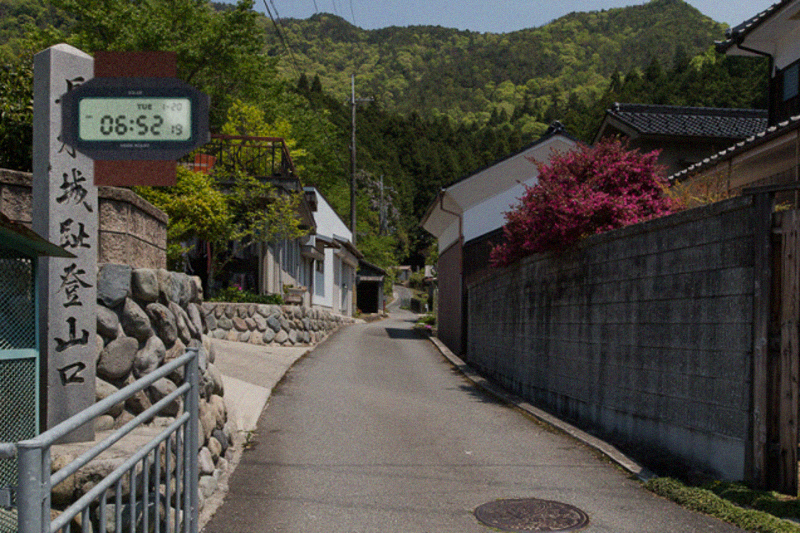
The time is {"hour": 6, "minute": 52, "second": 19}
